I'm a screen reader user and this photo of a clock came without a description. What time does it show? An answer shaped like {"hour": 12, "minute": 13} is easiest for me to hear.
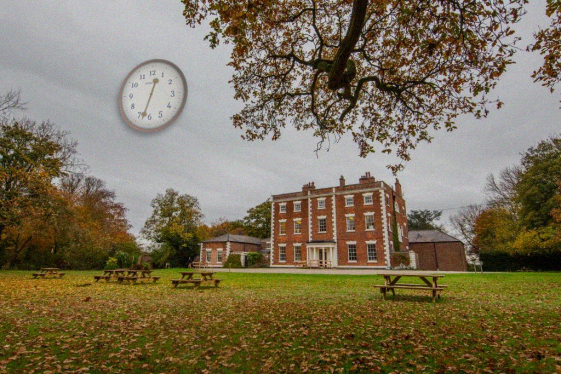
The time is {"hour": 12, "minute": 33}
